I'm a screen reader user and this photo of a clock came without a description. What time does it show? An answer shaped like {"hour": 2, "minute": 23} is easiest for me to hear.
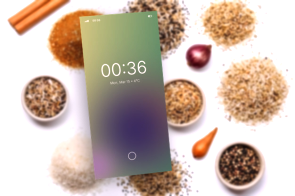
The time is {"hour": 0, "minute": 36}
